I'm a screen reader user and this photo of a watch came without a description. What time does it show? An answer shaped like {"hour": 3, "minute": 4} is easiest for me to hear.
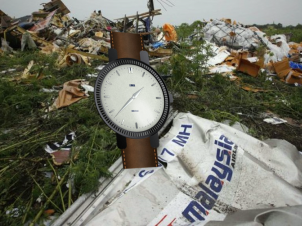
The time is {"hour": 1, "minute": 38}
